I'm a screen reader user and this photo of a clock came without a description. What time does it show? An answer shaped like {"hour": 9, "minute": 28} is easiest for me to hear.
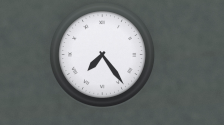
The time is {"hour": 7, "minute": 24}
